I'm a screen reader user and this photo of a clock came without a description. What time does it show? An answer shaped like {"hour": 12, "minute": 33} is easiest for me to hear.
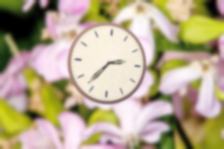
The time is {"hour": 2, "minute": 37}
